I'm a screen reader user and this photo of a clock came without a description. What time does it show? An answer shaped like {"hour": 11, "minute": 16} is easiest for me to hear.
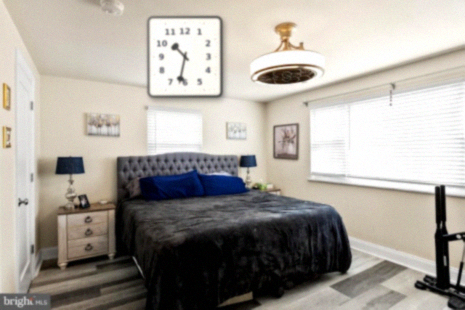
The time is {"hour": 10, "minute": 32}
